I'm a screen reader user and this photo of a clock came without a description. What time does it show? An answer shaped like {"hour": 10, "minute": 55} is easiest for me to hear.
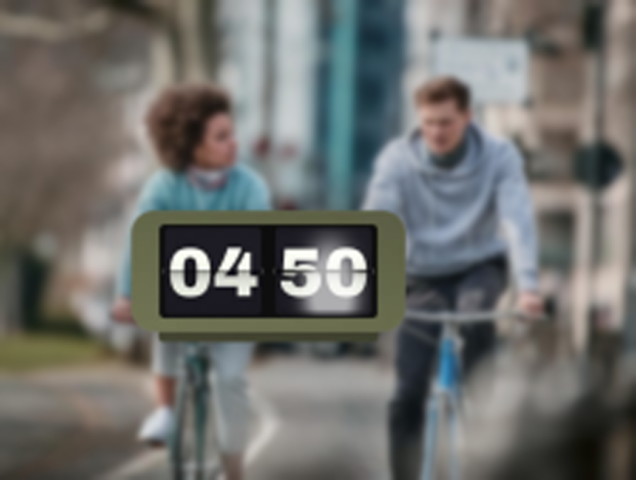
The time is {"hour": 4, "minute": 50}
